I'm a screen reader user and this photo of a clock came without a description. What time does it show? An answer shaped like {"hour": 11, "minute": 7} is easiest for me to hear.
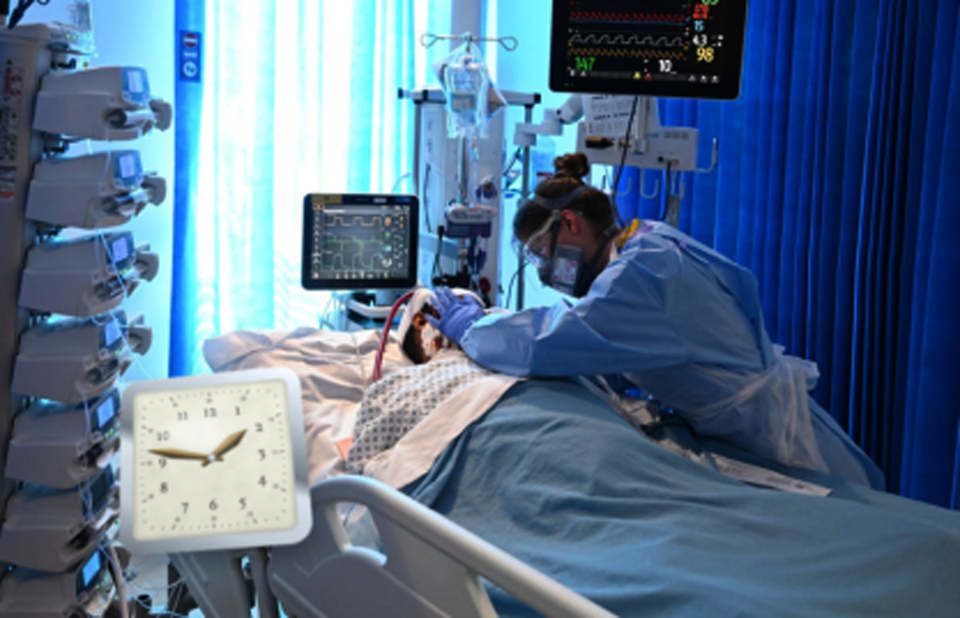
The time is {"hour": 1, "minute": 47}
